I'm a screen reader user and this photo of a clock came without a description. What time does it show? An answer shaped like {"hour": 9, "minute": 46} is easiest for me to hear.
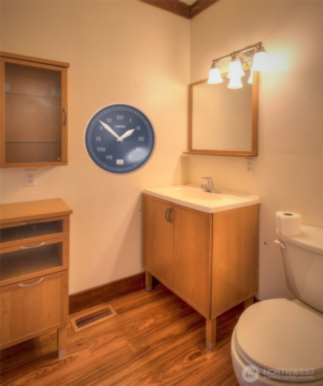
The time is {"hour": 1, "minute": 52}
